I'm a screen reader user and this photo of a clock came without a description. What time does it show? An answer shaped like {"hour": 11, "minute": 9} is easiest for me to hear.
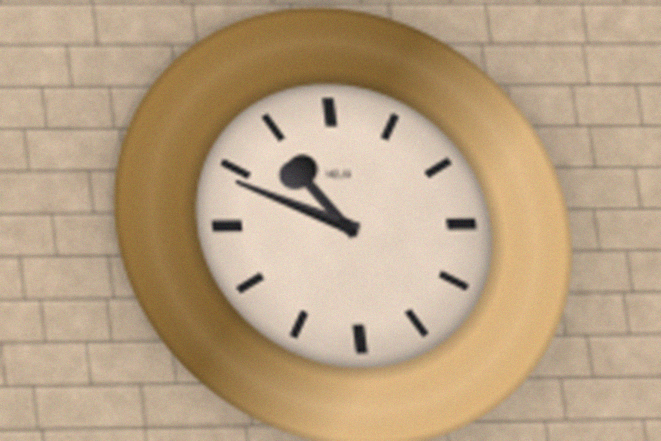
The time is {"hour": 10, "minute": 49}
